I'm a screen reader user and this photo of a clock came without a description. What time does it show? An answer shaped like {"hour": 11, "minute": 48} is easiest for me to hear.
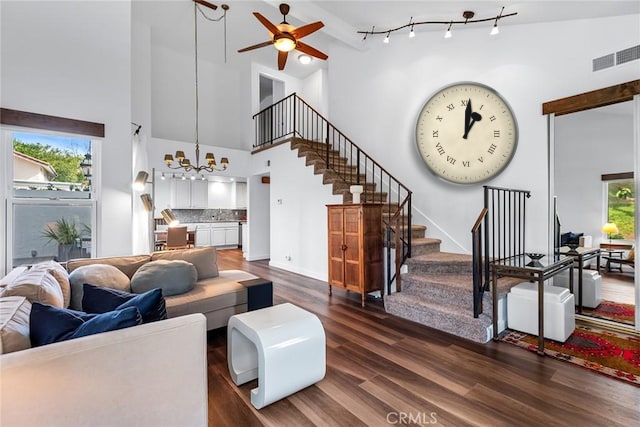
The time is {"hour": 1, "minute": 1}
